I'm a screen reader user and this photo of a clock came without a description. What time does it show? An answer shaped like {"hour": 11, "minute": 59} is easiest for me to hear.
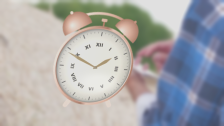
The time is {"hour": 1, "minute": 49}
